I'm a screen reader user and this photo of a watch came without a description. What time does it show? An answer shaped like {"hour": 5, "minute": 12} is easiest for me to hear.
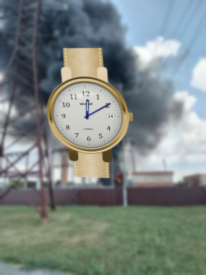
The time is {"hour": 12, "minute": 10}
